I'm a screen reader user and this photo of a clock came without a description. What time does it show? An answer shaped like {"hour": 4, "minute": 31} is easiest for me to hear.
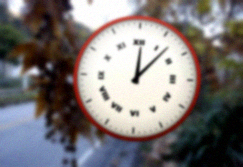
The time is {"hour": 12, "minute": 7}
